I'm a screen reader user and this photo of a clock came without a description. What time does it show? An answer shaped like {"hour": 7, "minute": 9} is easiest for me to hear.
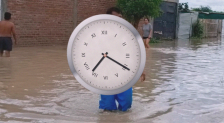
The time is {"hour": 7, "minute": 20}
